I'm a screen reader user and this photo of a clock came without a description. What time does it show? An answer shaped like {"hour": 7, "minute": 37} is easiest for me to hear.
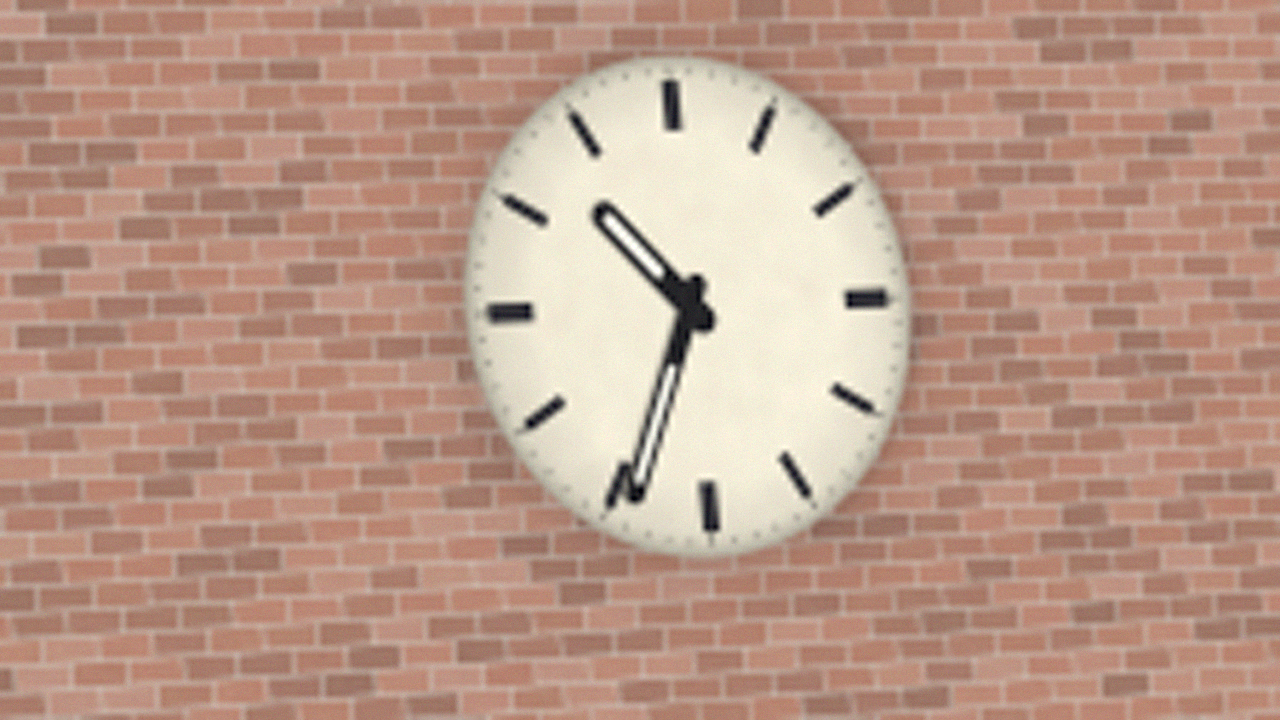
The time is {"hour": 10, "minute": 34}
